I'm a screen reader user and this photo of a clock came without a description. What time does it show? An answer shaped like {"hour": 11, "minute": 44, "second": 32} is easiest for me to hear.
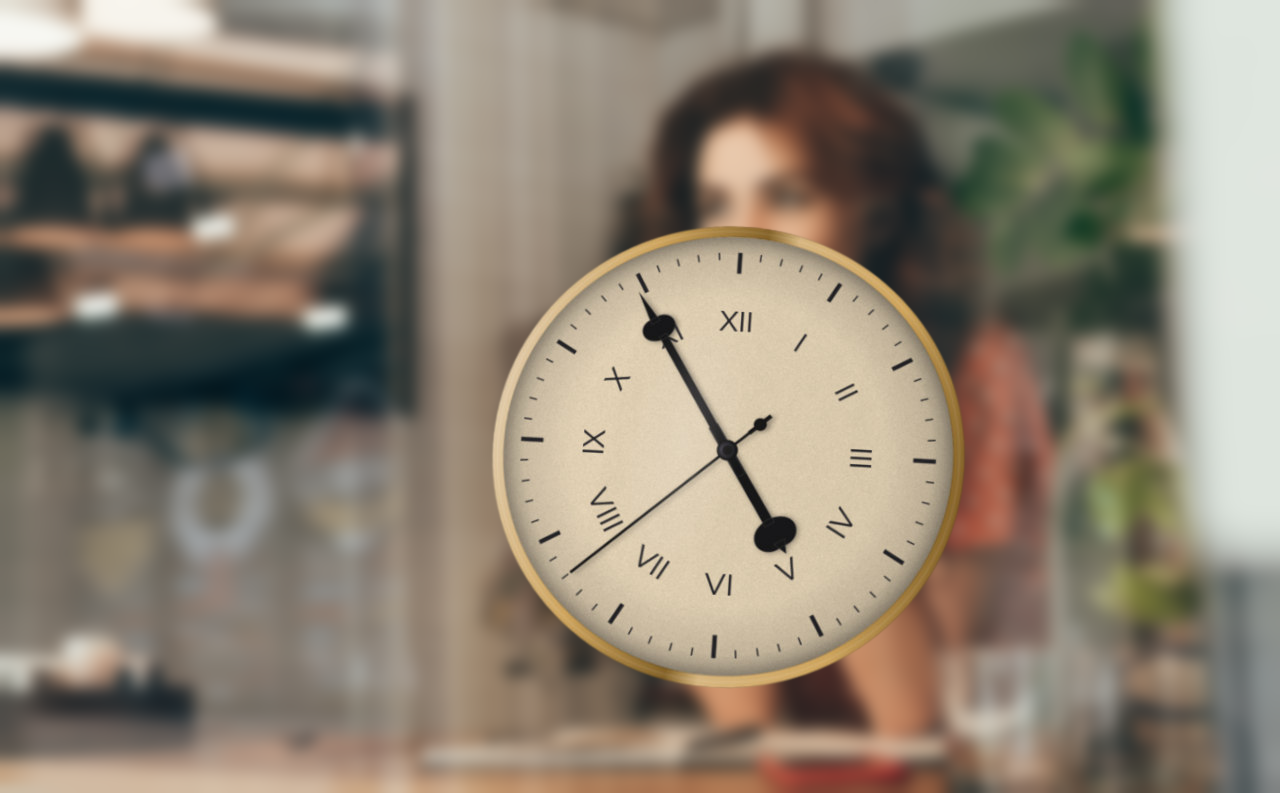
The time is {"hour": 4, "minute": 54, "second": 38}
